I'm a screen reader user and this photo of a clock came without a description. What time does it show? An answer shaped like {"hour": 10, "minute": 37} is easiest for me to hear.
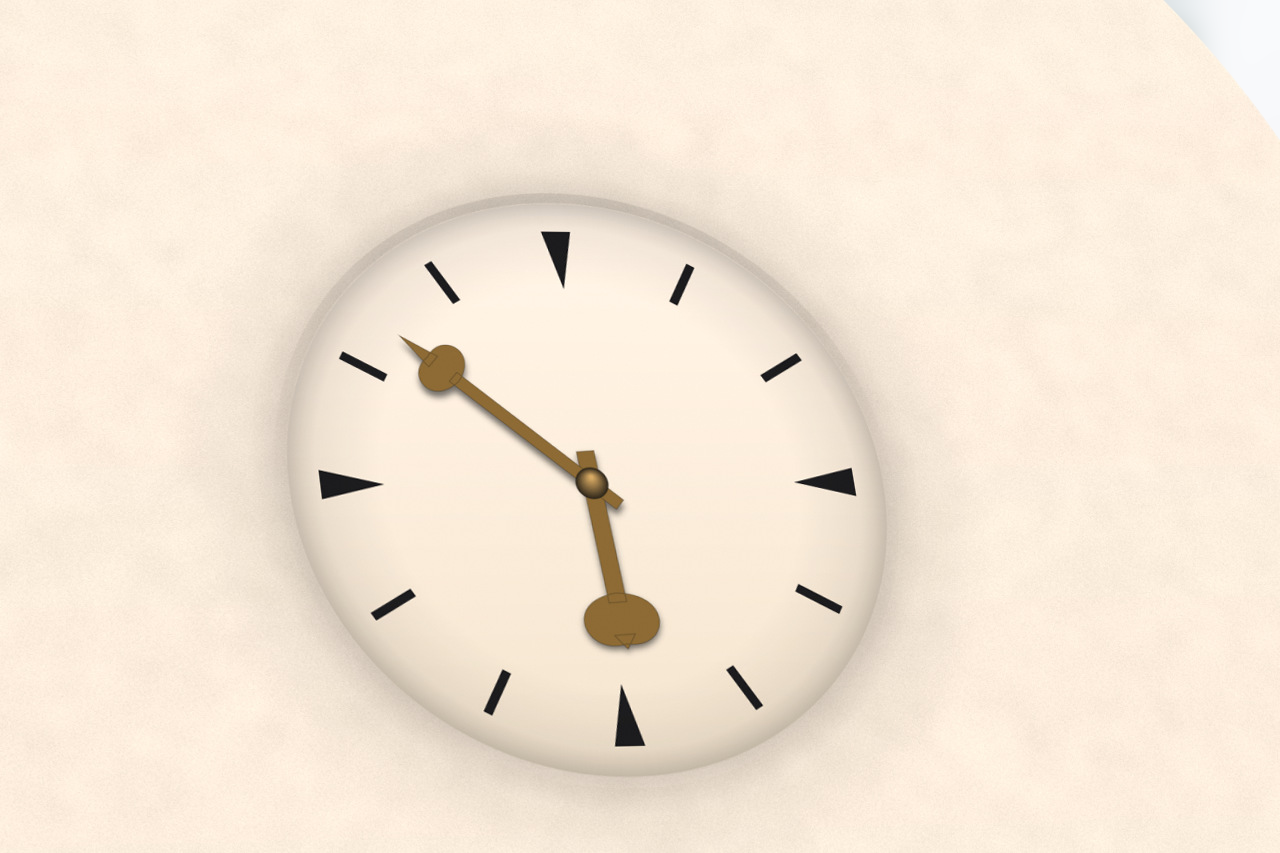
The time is {"hour": 5, "minute": 52}
